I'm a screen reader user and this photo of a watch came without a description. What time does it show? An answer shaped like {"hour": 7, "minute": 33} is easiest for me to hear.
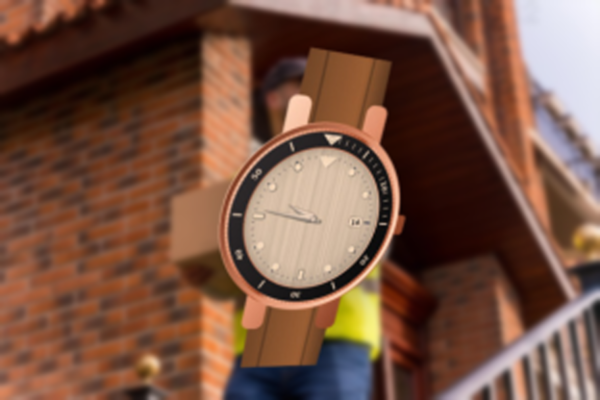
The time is {"hour": 9, "minute": 46}
